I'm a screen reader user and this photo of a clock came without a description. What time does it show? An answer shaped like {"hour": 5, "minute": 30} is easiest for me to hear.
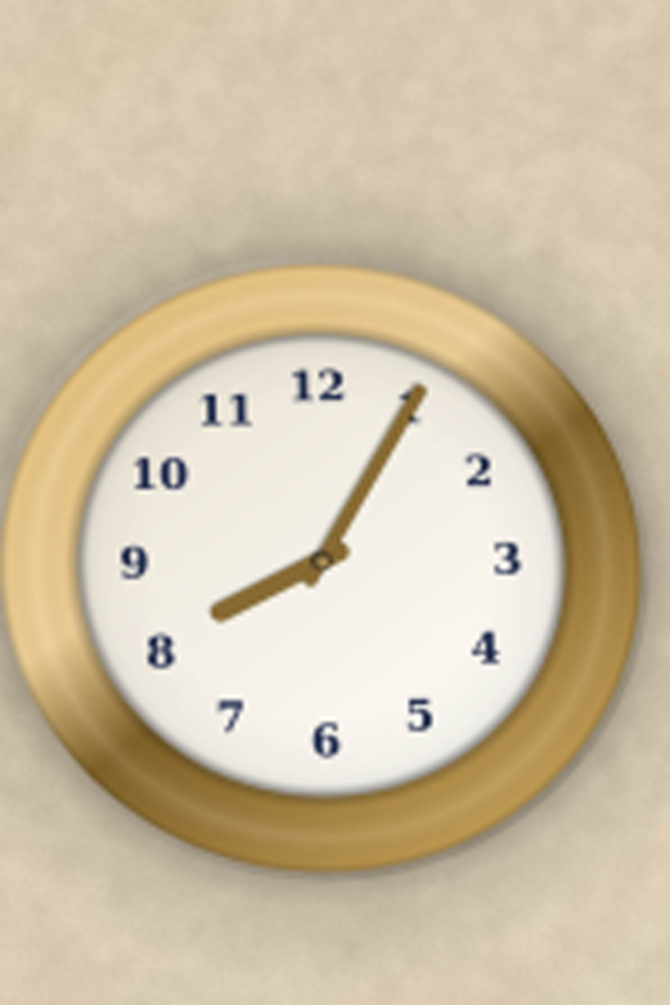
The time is {"hour": 8, "minute": 5}
